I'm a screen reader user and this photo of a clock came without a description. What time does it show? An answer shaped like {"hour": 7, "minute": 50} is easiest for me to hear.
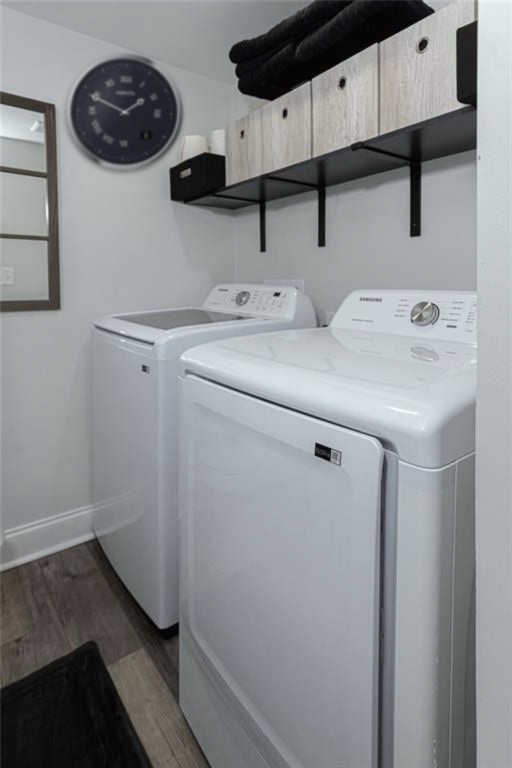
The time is {"hour": 1, "minute": 49}
